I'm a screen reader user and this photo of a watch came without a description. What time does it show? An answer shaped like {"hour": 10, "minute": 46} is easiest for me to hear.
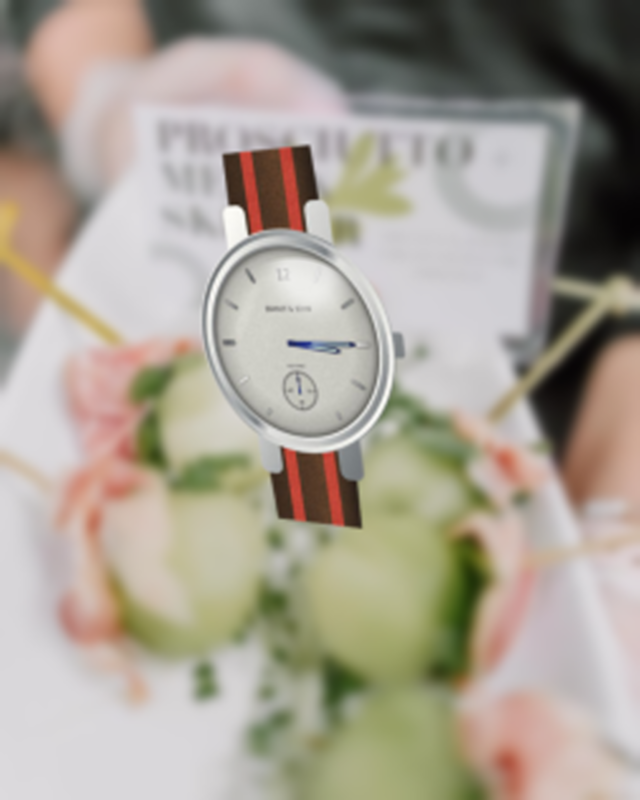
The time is {"hour": 3, "minute": 15}
